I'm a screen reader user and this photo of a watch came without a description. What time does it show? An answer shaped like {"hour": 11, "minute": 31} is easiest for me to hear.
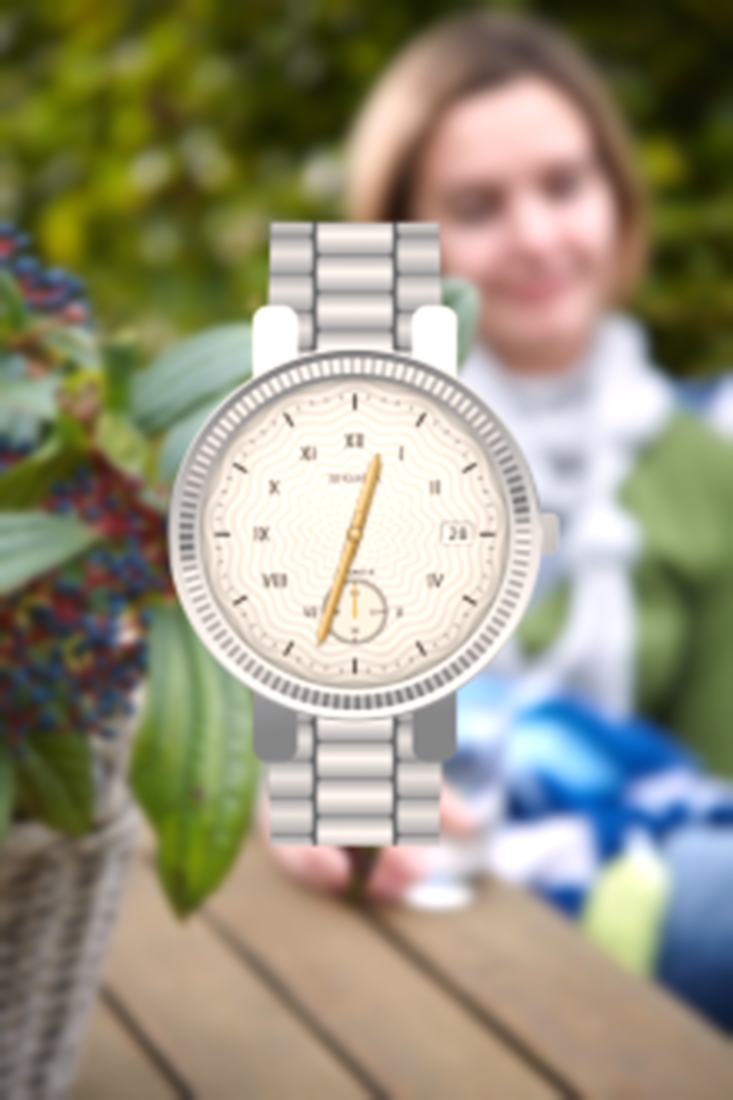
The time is {"hour": 12, "minute": 33}
